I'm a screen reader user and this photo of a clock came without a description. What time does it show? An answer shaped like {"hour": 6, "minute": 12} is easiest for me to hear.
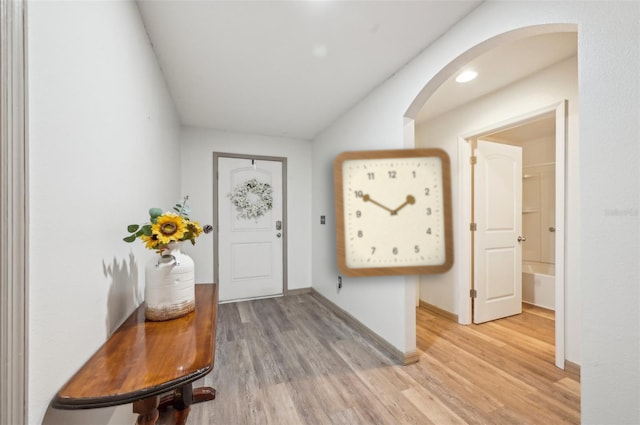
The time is {"hour": 1, "minute": 50}
